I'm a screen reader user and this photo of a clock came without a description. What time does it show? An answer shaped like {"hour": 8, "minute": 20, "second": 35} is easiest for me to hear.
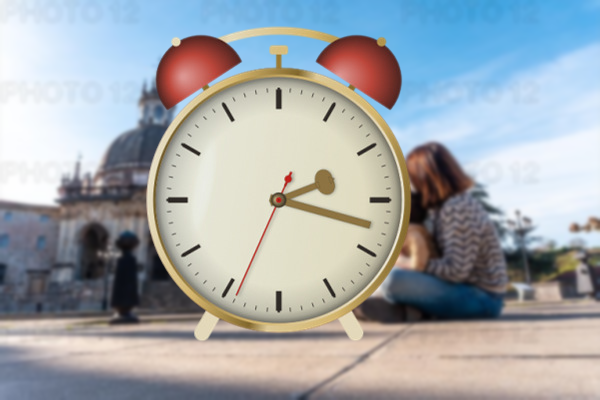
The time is {"hour": 2, "minute": 17, "second": 34}
